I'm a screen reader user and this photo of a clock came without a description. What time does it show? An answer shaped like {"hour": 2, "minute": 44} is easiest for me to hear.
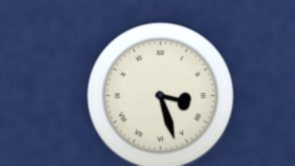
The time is {"hour": 3, "minute": 27}
